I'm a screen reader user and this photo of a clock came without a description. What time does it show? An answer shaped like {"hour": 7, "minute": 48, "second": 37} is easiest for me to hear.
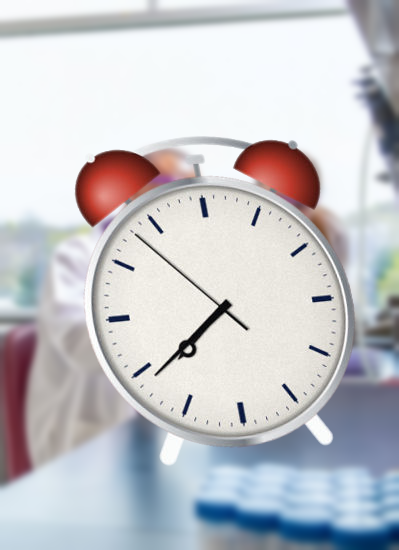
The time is {"hour": 7, "minute": 38, "second": 53}
